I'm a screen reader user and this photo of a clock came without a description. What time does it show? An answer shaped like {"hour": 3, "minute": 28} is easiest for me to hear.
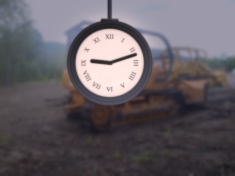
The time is {"hour": 9, "minute": 12}
